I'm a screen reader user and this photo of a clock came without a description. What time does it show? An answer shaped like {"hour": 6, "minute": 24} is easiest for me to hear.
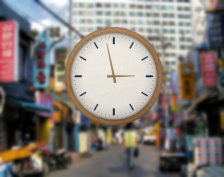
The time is {"hour": 2, "minute": 58}
